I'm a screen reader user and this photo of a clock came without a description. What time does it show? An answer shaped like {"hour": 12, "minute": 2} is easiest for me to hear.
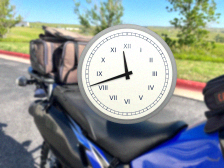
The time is {"hour": 11, "minute": 42}
